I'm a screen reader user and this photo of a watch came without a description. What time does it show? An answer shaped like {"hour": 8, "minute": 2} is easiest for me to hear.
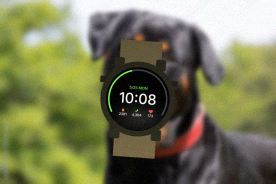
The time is {"hour": 10, "minute": 8}
